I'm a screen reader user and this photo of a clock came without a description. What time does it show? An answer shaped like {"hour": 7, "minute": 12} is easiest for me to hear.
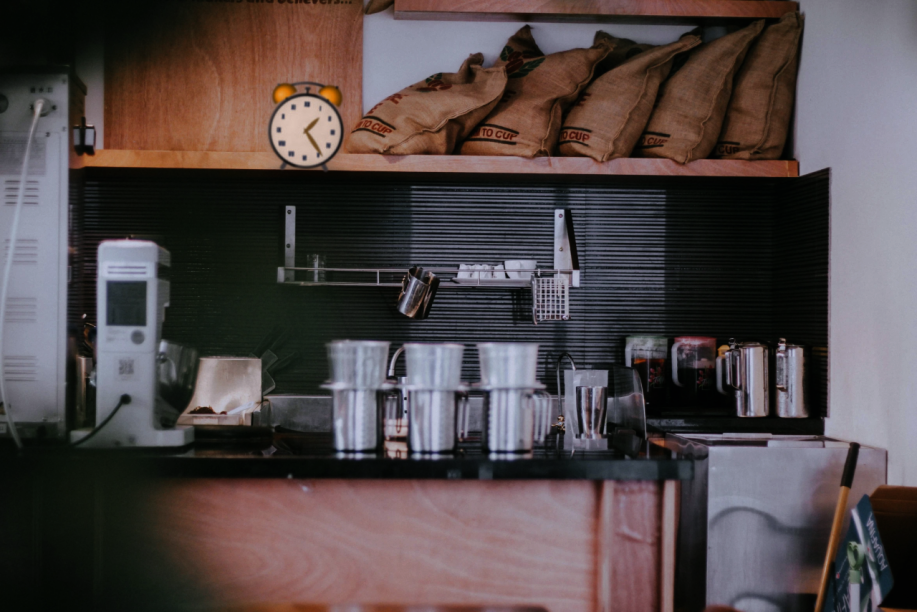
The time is {"hour": 1, "minute": 24}
